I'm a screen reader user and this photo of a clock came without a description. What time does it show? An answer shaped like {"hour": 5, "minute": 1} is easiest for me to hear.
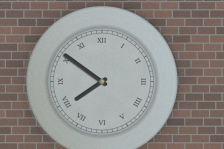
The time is {"hour": 7, "minute": 51}
